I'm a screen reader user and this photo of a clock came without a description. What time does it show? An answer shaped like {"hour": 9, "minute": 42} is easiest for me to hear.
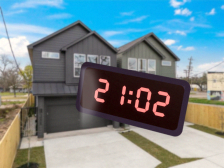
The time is {"hour": 21, "minute": 2}
